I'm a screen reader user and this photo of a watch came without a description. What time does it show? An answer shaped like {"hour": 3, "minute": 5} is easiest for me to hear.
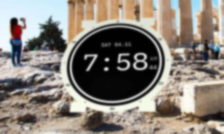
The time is {"hour": 7, "minute": 58}
